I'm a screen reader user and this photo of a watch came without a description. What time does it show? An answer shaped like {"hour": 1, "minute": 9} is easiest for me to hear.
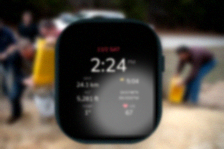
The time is {"hour": 2, "minute": 24}
